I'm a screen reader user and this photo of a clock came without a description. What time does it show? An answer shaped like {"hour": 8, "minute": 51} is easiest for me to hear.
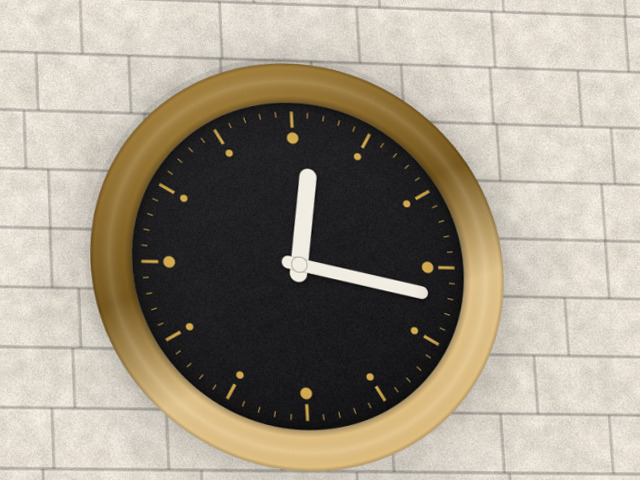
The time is {"hour": 12, "minute": 17}
